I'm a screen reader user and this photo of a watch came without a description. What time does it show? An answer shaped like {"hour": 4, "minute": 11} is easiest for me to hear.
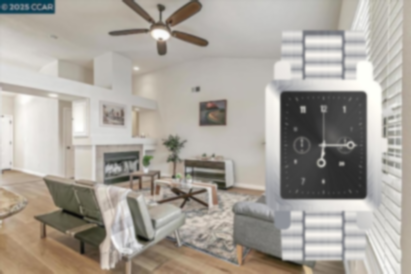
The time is {"hour": 6, "minute": 15}
